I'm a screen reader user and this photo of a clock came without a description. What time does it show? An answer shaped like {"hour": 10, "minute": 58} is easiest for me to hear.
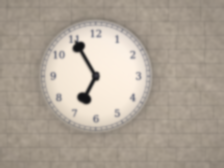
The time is {"hour": 6, "minute": 55}
